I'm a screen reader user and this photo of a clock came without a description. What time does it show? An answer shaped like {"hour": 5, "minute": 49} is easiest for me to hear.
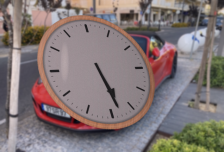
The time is {"hour": 5, "minute": 28}
